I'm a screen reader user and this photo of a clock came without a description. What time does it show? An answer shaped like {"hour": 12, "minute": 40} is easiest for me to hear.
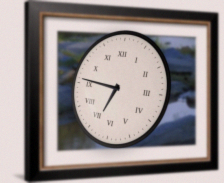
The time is {"hour": 6, "minute": 46}
